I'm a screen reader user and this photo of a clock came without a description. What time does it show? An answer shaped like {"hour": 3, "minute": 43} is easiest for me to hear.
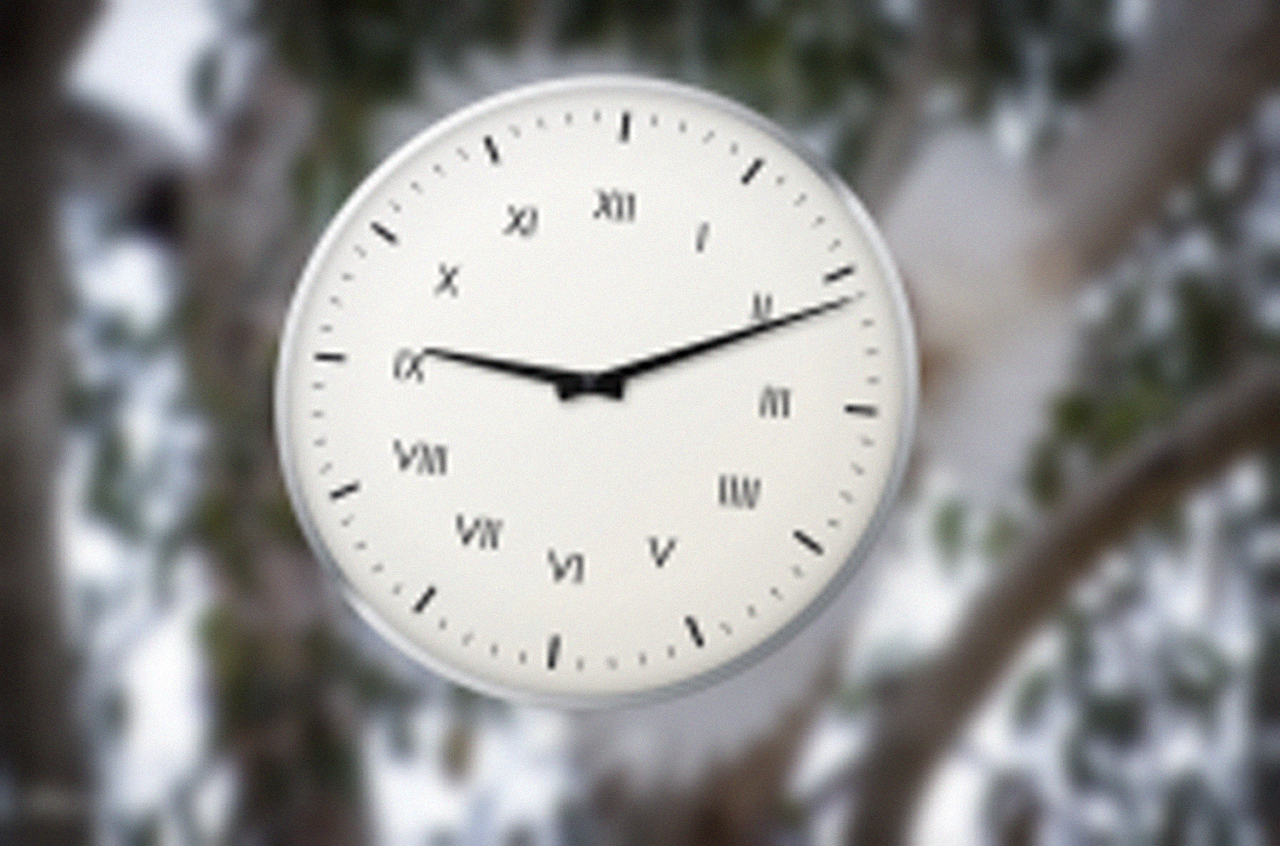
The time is {"hour": 9, "minute": 11}
